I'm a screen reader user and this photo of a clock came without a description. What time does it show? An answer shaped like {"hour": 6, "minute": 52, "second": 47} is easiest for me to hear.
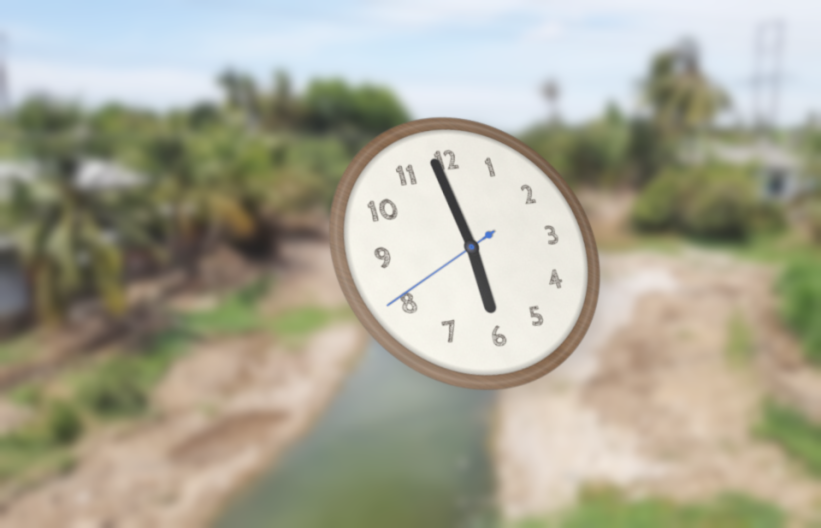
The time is {"hour": 5, "minute": 58, "second": 41}
